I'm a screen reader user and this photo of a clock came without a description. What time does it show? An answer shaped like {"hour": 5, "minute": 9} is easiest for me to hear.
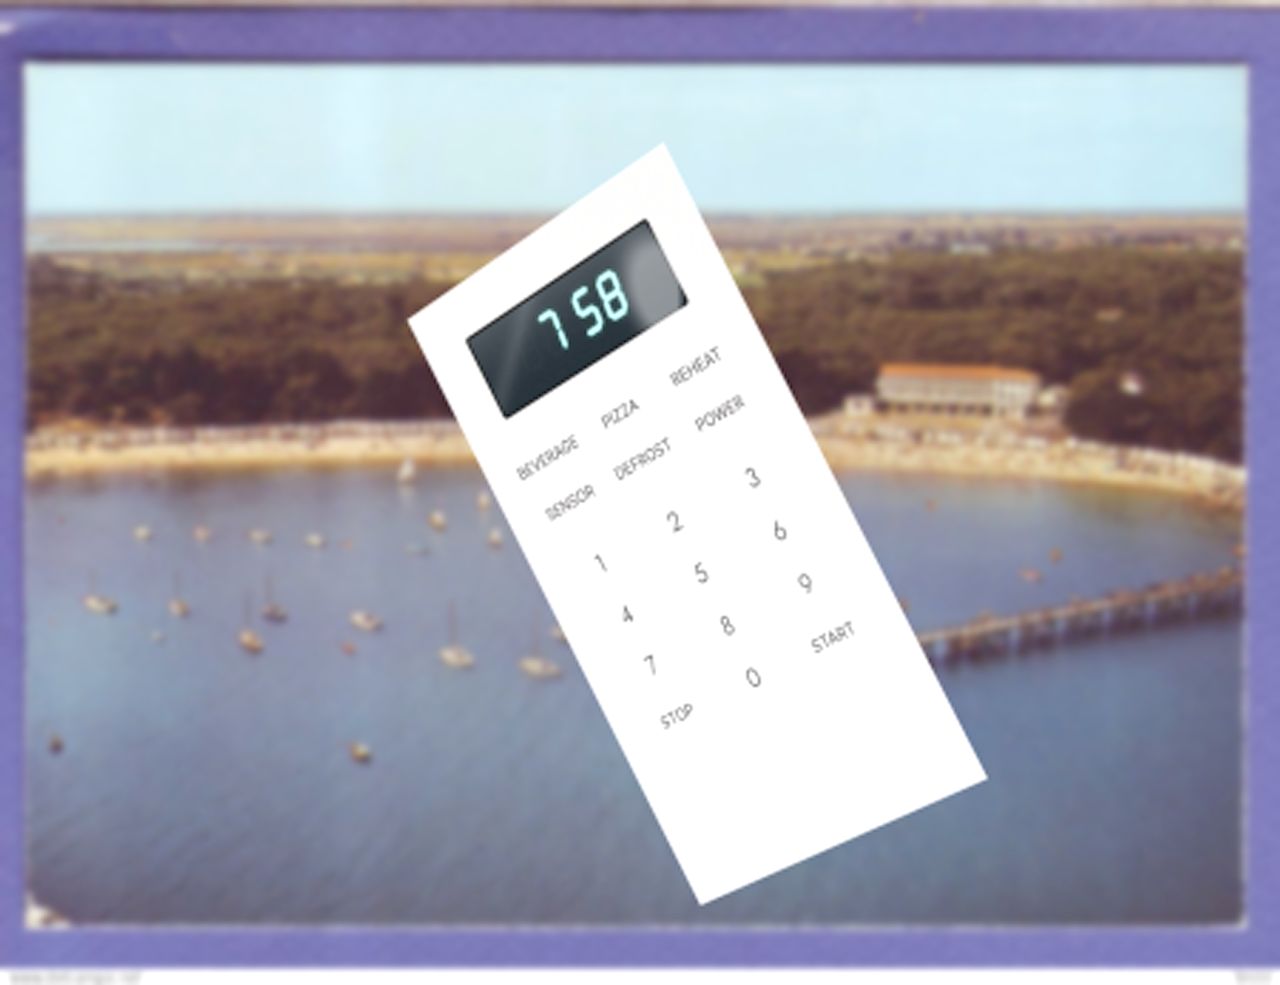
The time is {"hour": 7, "minute": 58}
